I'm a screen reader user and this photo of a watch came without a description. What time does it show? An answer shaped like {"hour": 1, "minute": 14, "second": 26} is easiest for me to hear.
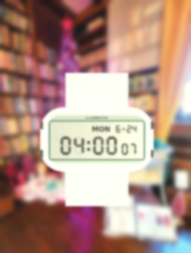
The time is {"hour": 4, "minute": 0, "second": 7}
